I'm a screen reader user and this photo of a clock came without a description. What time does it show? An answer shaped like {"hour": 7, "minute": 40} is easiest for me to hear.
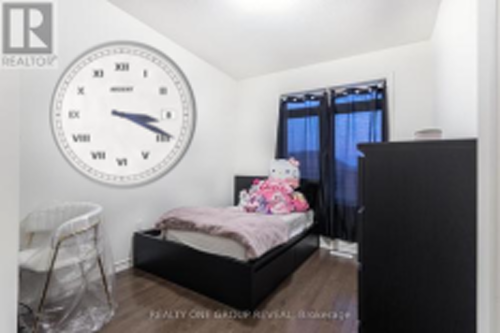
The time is {"hour": 3, "minute": 19}
